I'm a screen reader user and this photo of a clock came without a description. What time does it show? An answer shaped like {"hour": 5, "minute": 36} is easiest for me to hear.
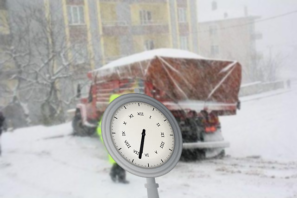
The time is {"hour": 6, "minute": 33}
